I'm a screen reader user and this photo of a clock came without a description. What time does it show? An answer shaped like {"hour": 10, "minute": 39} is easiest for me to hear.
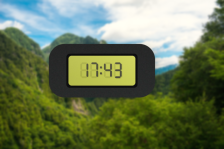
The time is {"hour": 17, "minute": 43}
